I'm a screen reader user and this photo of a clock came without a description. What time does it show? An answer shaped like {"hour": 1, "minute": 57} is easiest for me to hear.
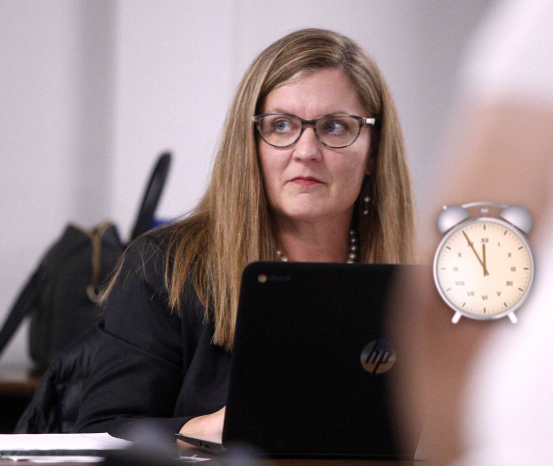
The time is {"hour": 11, "minute": 55}
